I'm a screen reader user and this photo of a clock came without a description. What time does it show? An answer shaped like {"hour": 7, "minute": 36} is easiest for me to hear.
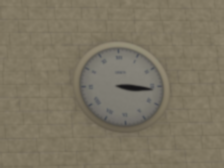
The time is {"hour": 3, "minute": 16}
